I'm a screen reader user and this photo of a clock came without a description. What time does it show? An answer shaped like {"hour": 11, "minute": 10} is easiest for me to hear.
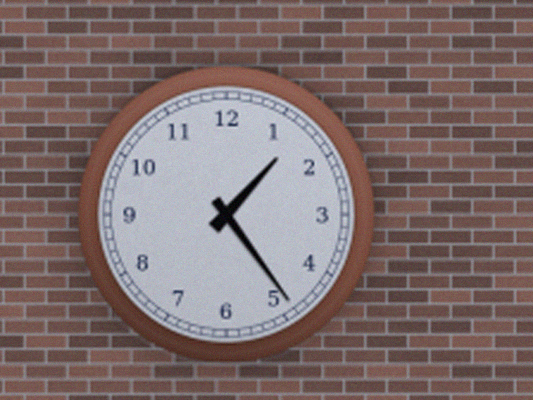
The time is {"hour": 1, "minute": 24}
